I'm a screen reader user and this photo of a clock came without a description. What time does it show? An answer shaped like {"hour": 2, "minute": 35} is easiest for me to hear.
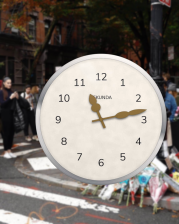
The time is {"hour": 11, "minute": 13}
